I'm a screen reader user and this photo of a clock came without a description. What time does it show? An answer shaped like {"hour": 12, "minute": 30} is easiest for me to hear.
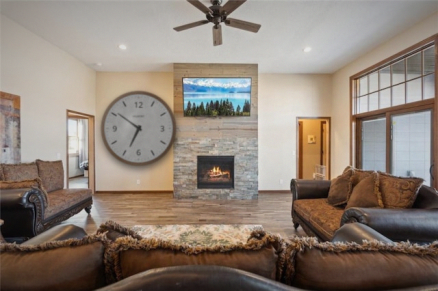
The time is {"hour": 6, "minute": 51}
